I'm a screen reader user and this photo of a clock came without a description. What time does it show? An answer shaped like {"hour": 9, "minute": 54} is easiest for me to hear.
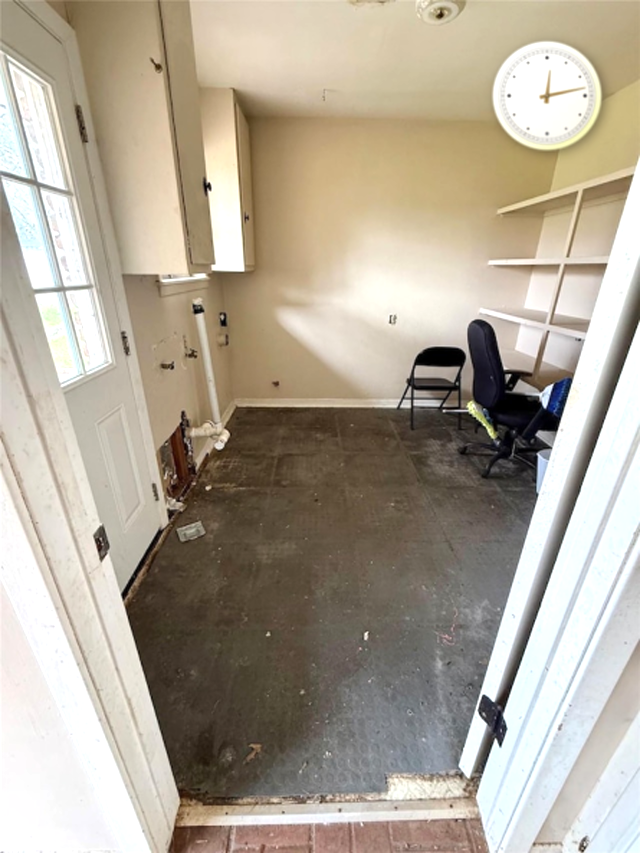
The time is {"hour": 12, "minute": 13}
